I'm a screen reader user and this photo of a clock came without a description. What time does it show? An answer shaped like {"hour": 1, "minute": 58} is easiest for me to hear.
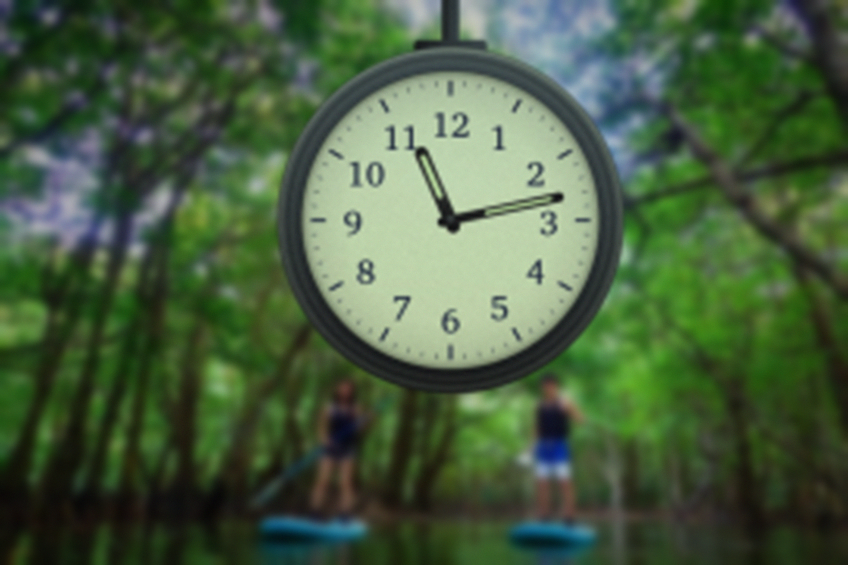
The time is {"hour": 11, "minute": 13}
